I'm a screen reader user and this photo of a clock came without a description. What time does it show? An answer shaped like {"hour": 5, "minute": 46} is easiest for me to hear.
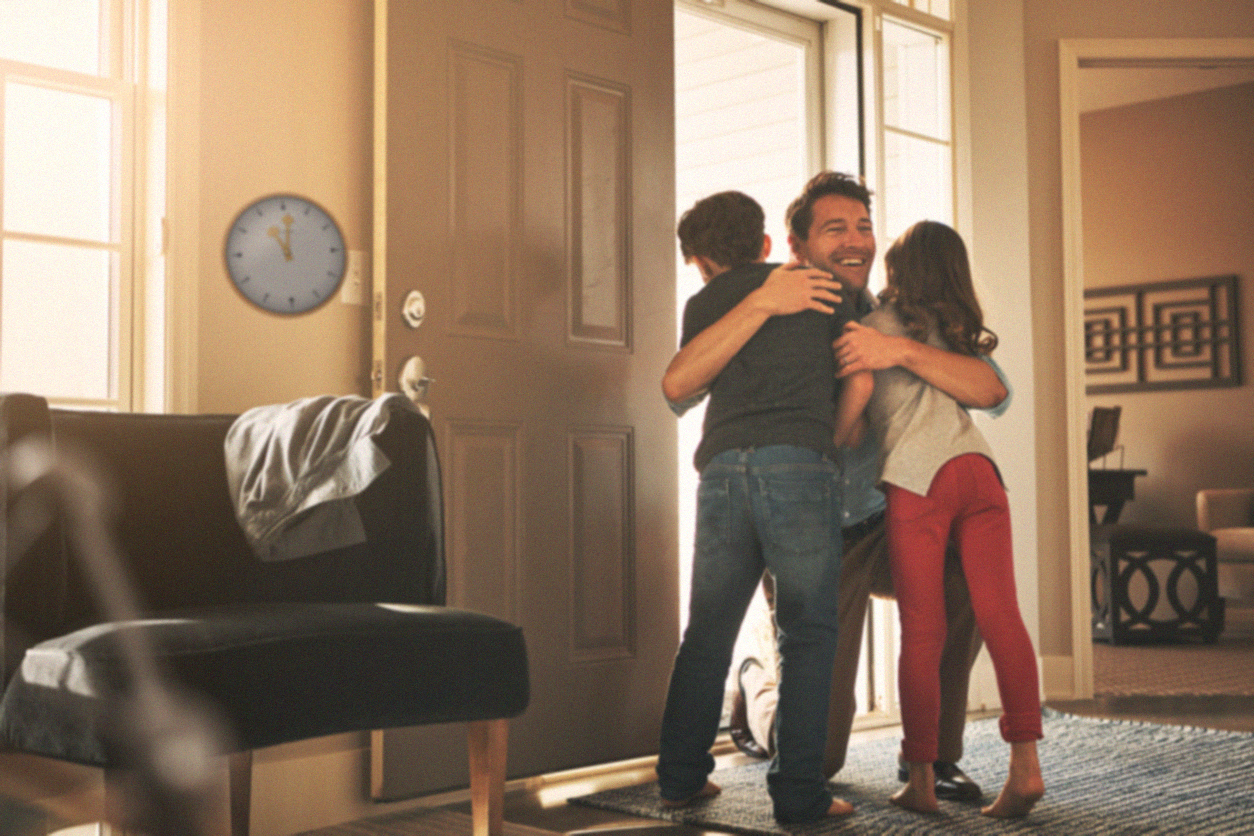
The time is {"hour": 11, "minute": 1}
